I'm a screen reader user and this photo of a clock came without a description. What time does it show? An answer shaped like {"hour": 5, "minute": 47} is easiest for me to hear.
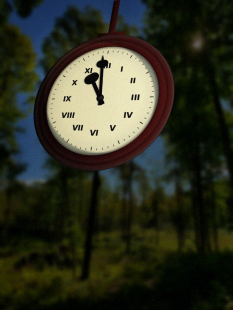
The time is {"hour": 10, "minute": 59}
